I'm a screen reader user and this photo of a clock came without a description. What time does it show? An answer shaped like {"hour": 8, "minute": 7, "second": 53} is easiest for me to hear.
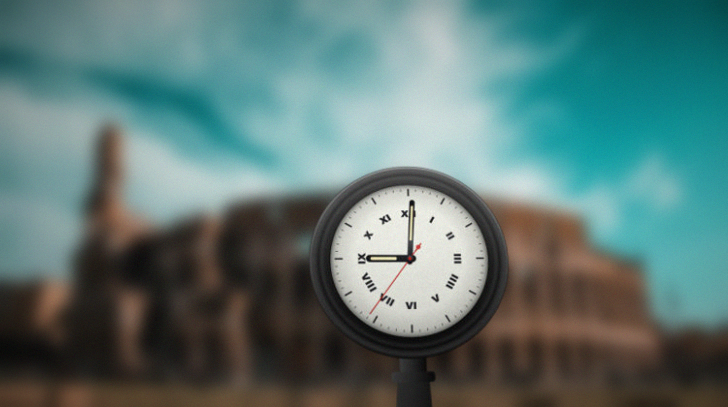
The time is {"hour": 9, "minute": 0, "second": 36}
